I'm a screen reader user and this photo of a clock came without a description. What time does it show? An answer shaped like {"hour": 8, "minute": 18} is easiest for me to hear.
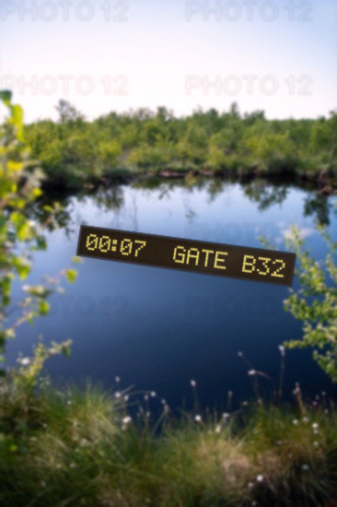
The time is {"hour": 0, "minute": 7}
